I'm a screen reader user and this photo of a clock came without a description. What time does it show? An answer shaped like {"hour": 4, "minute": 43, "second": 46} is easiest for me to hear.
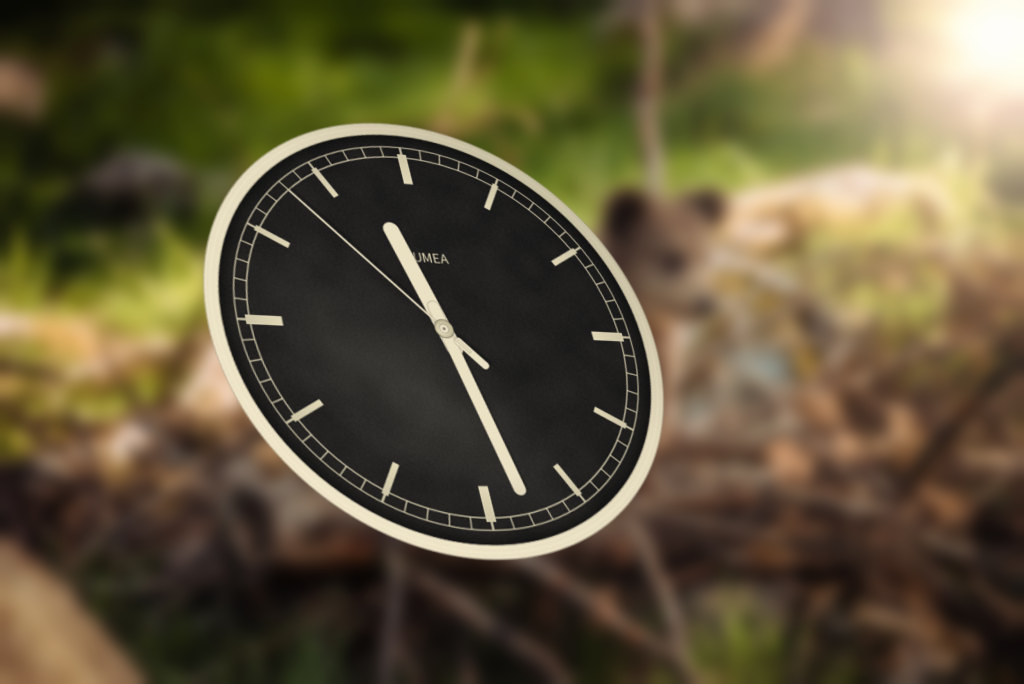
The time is {"hour": 11, "minute": 27, "second": 53}
